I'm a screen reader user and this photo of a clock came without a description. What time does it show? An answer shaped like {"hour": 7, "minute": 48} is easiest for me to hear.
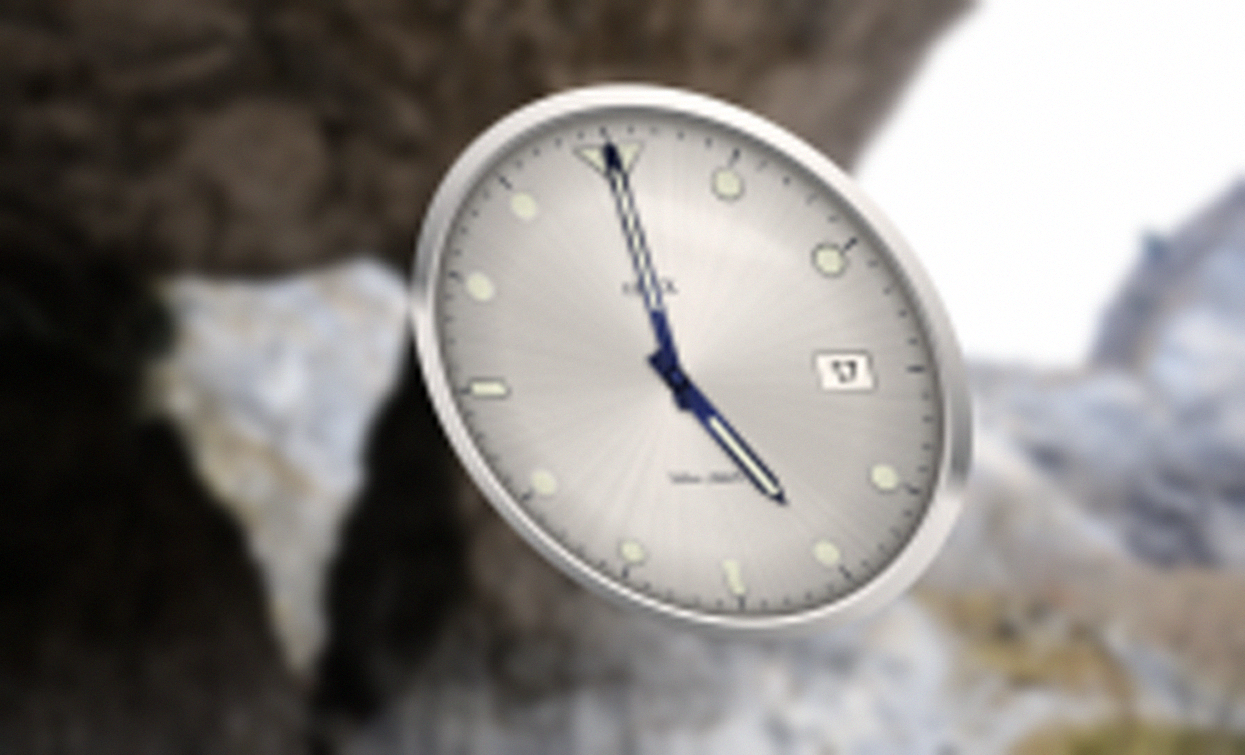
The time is {"hour": 5, "minute": 0}
